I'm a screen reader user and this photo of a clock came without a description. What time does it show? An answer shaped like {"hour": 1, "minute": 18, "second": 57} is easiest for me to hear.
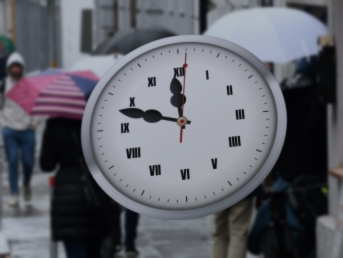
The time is {"hour": 11, "minute": 48, "second": 1}
